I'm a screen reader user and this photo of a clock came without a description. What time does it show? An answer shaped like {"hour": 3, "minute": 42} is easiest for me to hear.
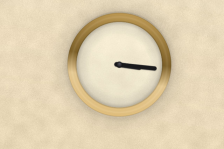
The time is {"hour": 3, "minute": 16}
